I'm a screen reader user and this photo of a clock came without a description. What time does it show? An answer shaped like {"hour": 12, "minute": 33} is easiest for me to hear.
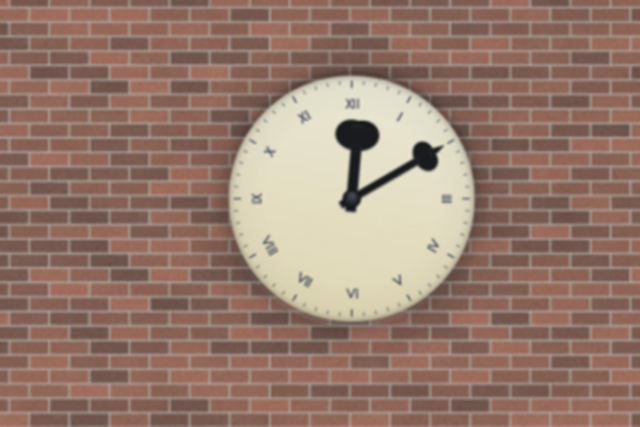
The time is {"hour": 12, "minute": 10}
